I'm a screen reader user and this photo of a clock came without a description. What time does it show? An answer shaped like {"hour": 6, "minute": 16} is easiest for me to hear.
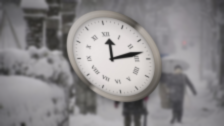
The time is {"hour": 12, "minute": 13}
